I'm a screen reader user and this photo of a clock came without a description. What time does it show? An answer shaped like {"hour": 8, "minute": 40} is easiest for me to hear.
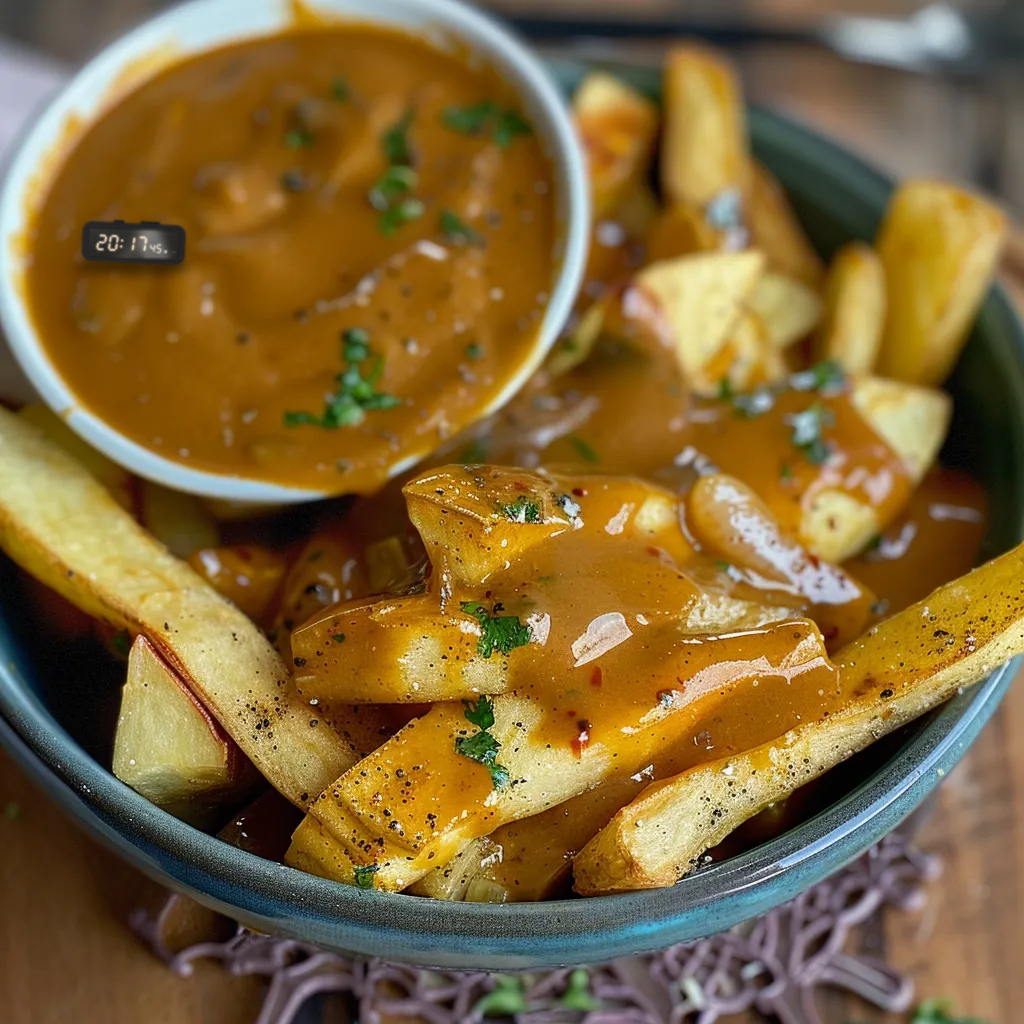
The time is {"hour": 20, "minute": 17}
